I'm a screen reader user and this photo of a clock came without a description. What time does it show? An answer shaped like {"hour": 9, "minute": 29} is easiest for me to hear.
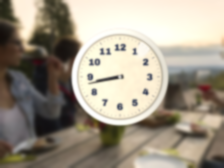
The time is {"hour": 8, "minute": 43}
